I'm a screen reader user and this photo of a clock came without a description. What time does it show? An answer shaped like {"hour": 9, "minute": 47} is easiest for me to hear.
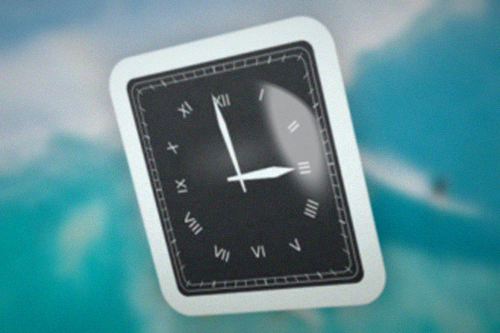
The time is {"hour": 2, "minute": 59}
